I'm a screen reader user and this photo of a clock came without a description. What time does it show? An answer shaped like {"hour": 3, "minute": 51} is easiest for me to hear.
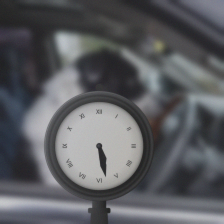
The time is {"hour": 5, "minute": 28}
